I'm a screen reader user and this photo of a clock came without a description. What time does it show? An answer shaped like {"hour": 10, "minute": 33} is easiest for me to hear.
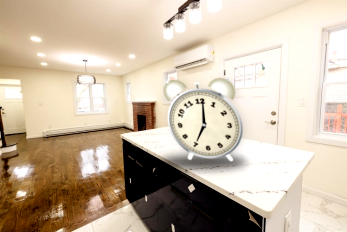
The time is {"hour": 7, "minute": 1}
